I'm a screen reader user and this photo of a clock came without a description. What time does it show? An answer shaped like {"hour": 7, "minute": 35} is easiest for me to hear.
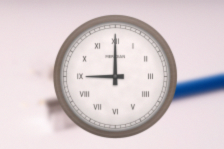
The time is {"hour": 9, "minute": 0}
